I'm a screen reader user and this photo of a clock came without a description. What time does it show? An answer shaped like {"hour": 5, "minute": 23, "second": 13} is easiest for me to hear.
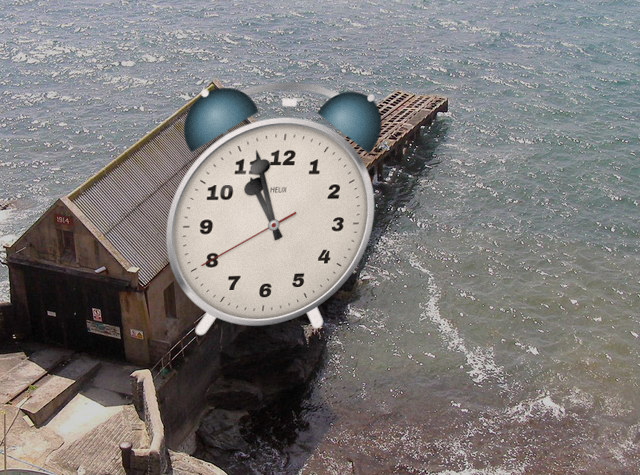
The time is {"hour": 10, "minute": 56, "second": 40}
